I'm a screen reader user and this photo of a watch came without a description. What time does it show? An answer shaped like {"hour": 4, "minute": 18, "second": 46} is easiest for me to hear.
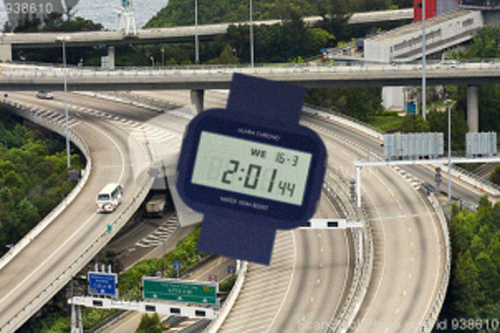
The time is {"hour": 2, "minute": 1, "second": 44}
